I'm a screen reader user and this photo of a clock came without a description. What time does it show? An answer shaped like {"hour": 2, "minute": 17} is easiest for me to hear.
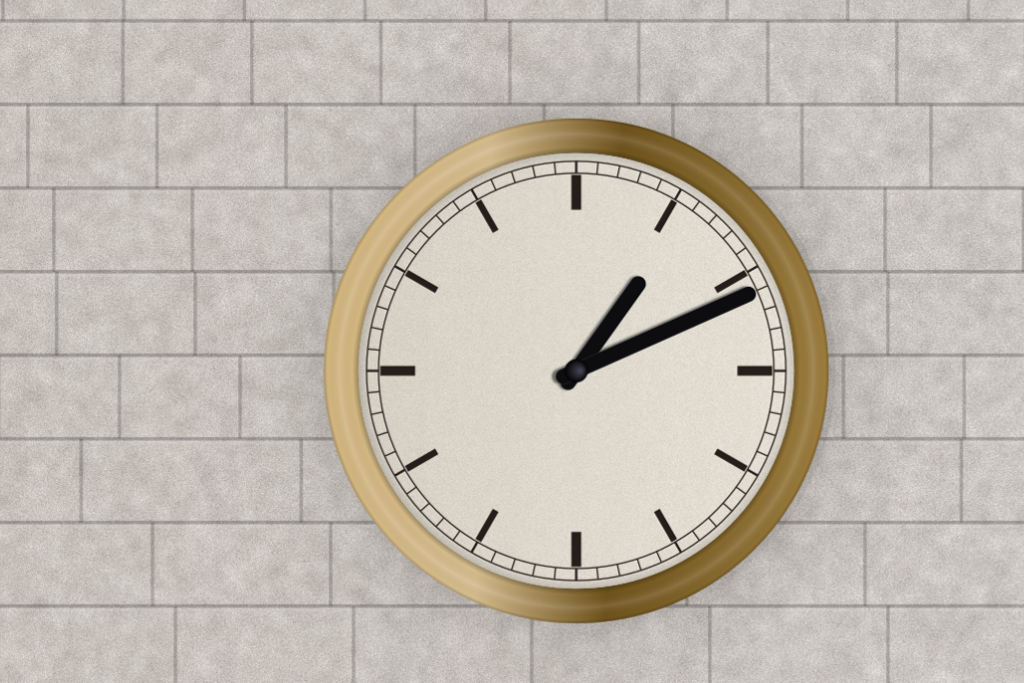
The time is {"hour": 1, "minute": 11}
